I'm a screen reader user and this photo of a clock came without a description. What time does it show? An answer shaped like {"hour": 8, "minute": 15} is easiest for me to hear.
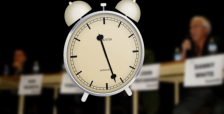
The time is {"hour": 11, "minute": 27}
